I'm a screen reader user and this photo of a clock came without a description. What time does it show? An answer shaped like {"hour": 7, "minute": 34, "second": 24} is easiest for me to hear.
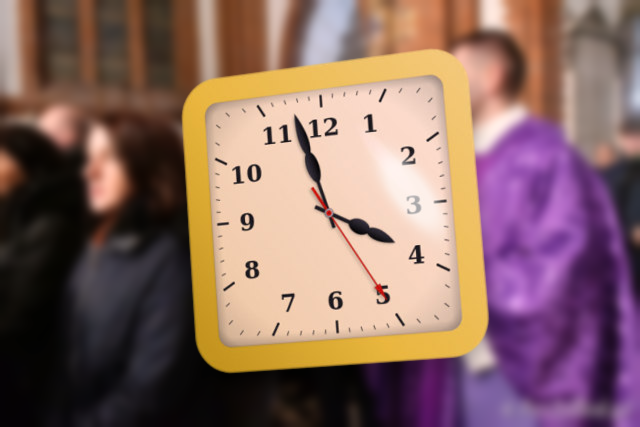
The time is {"hour": 3, "minute": 57, "second": 25}
